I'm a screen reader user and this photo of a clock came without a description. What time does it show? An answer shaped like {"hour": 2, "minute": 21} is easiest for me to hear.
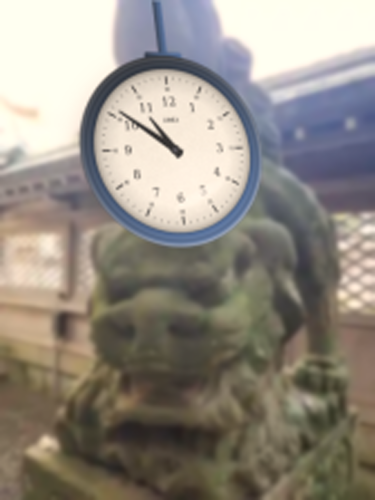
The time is {"hour": 10, "minute": 51}
